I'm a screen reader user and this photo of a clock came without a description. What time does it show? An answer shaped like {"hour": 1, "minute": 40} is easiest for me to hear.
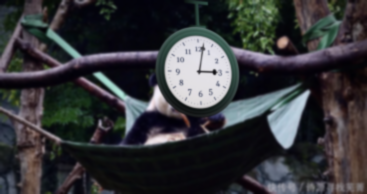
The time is {"hour": 3, "minute": 2}
